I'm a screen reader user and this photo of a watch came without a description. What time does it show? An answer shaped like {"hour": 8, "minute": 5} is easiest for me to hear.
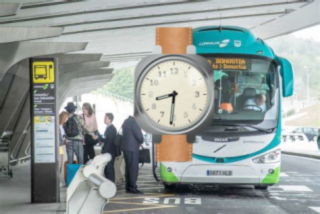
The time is {"hour": 8, "minute": 31}
